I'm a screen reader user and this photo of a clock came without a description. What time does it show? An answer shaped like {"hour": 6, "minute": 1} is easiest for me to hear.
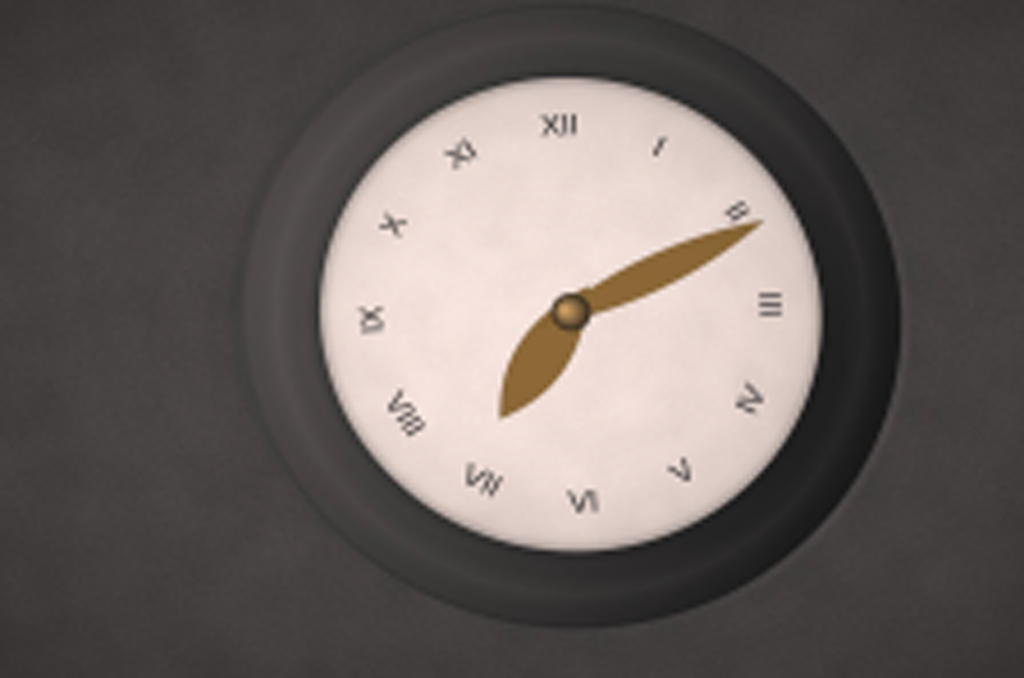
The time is {"hour": 7, "minute": 11}
